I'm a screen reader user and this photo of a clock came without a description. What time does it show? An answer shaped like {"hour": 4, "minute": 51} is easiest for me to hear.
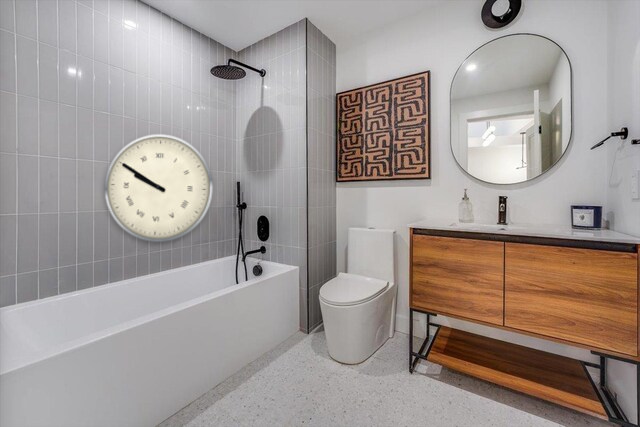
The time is {"hour": 9, "minute": 50}
